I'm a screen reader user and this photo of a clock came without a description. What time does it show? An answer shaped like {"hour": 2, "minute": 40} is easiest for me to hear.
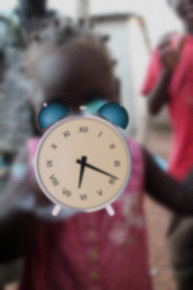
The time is {"hour": 6, "minute": 19}
